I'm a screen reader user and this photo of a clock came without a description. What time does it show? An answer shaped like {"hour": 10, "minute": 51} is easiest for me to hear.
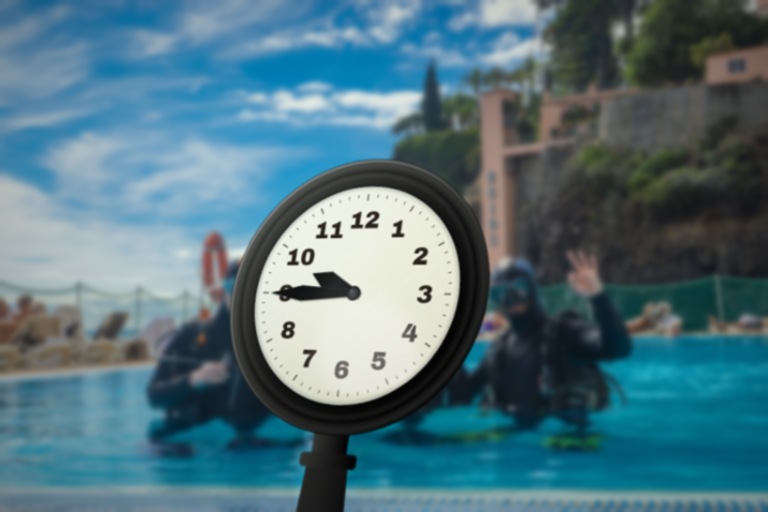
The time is {"hour": 9, "minute": 45}
